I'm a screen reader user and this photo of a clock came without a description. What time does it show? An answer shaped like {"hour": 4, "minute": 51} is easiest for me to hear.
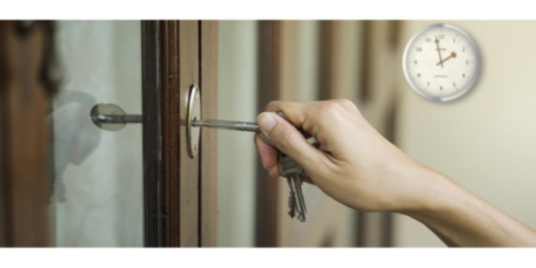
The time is {"hour": 1, "minute": 58}
